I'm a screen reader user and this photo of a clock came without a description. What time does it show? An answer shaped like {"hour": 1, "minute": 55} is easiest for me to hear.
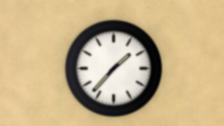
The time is {"hour": 1, "minute": 37}
